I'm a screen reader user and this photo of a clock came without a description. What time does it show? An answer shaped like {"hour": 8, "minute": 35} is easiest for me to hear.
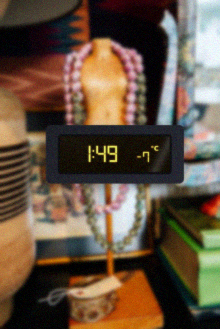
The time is {"hour": 1, "minute": 49}
